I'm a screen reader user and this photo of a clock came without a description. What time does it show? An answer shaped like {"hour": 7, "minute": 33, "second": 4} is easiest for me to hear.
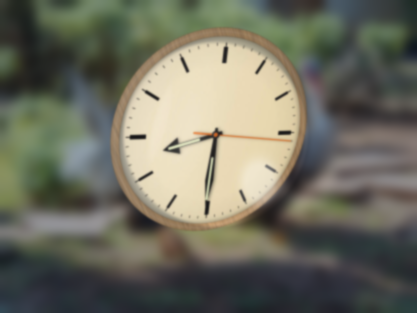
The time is {"hour": 8, "minute": 30, "second": 16}
